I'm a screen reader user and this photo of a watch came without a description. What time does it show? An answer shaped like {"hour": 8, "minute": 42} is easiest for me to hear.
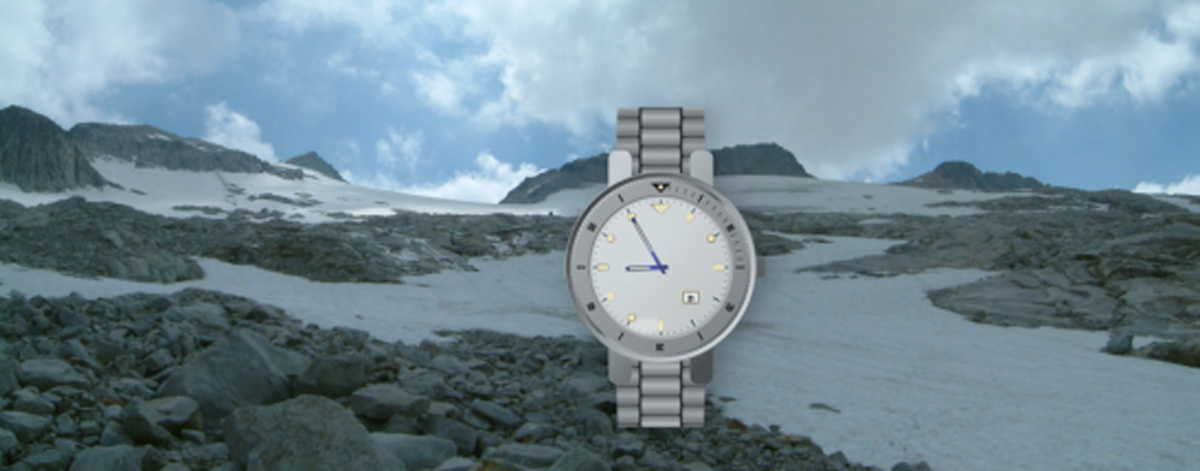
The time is {"hour": 8, "minute": 55}
